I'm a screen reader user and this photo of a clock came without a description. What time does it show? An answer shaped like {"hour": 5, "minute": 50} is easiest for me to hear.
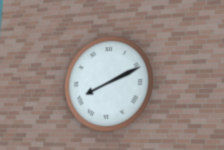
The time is {"hour": 8, "minute": 11}
